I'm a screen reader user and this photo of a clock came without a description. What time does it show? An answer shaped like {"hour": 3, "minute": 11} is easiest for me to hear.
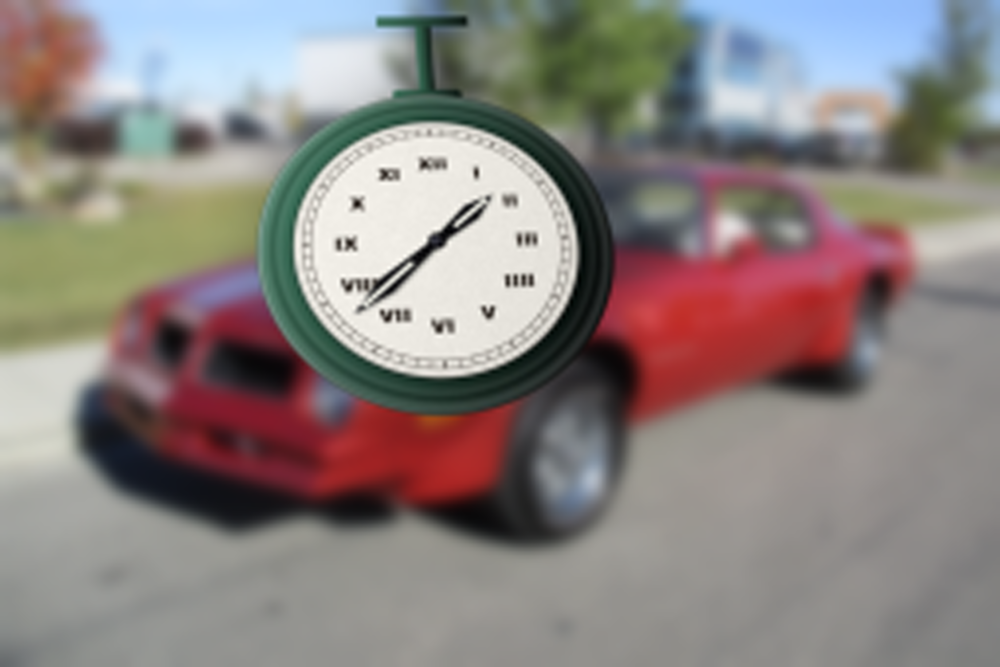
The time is {"hour": 1, "minute": 38}
